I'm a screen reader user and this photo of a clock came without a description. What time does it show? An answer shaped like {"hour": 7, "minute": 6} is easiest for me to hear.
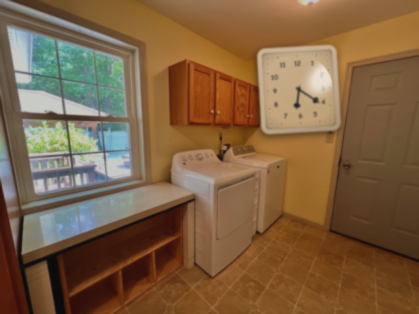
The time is {"hour": 6, "minute": 21}
